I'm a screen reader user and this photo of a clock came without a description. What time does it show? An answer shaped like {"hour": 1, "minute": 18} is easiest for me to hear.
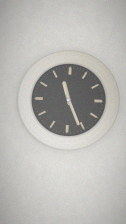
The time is {"hour": 11, "minute": 26}
